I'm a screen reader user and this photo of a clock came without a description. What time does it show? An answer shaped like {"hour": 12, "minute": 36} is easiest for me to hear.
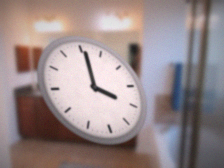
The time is {"hour": 4, "minute": 1}
